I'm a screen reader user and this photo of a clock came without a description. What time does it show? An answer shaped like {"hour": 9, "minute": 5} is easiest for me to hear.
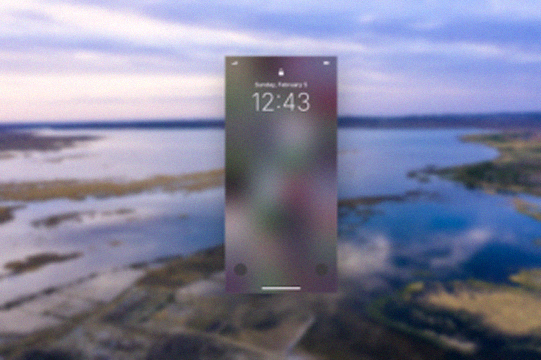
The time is {"hour": 12, "minute": 43}
